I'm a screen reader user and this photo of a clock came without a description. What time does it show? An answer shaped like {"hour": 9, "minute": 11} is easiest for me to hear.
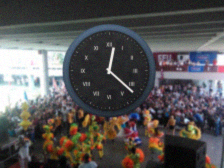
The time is {"hour": 12, "minute": 22}
